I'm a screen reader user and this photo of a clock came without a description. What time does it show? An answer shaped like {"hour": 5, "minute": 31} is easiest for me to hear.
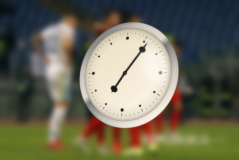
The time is {"hour": 7, "minute": 6}
